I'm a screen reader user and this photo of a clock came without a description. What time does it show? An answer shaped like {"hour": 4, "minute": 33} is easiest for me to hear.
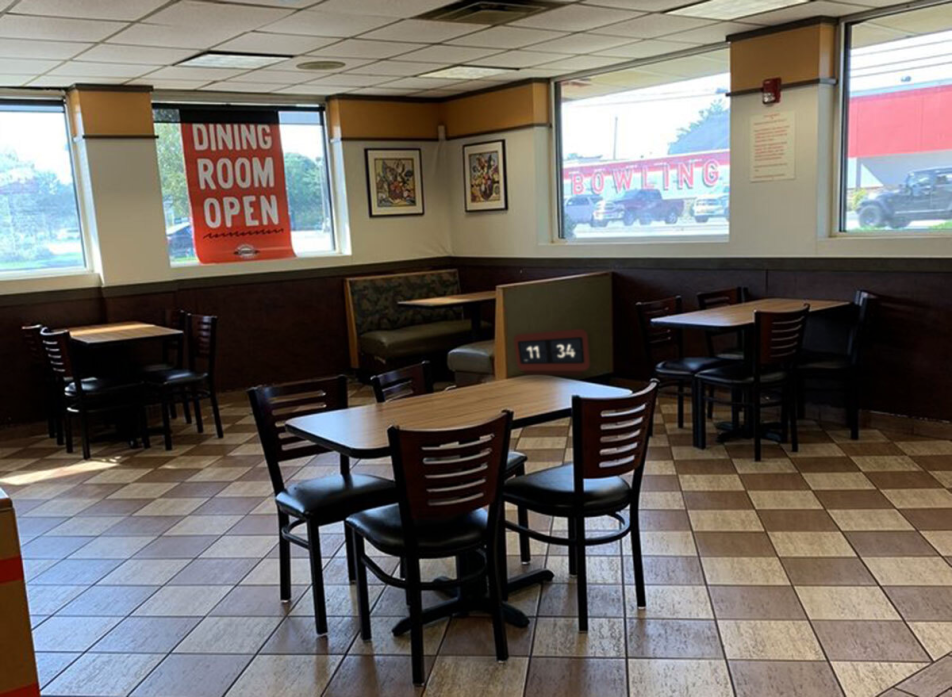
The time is {"hour": 11, "minute": 34}
